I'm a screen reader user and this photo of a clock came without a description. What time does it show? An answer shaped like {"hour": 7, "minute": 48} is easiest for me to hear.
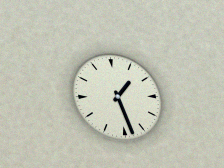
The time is {"hour": 1, "minute": 28}
